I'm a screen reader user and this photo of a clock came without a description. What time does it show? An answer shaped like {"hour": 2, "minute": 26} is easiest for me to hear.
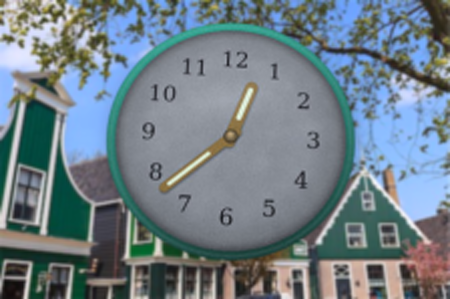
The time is {"hour": 12, "minute": 38}
